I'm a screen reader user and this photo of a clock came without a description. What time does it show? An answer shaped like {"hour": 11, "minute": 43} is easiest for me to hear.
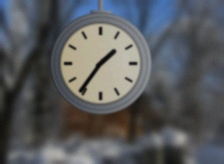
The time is {"hour": 1, "minute": 36}
